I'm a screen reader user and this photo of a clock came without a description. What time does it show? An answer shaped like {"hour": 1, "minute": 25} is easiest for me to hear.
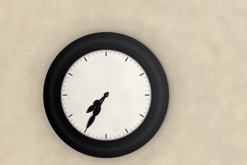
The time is {"hour": 7, "minute": 35}
